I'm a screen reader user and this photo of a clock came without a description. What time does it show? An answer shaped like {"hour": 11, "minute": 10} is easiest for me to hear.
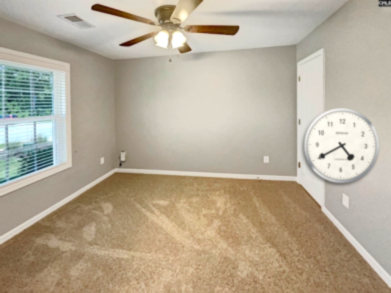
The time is {"hour": 4, "minute": 40}
